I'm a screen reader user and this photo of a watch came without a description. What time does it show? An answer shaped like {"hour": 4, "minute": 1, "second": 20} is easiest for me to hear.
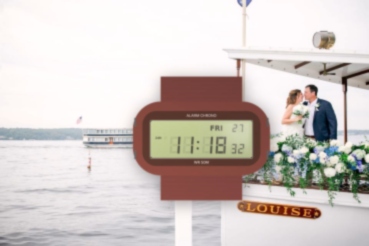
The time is {"hour": 11, "minute": 18, "second": 32}
